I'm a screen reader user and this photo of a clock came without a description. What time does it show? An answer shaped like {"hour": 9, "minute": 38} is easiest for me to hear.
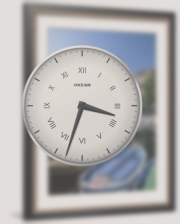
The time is {"hour": 3, "minute": 33}
